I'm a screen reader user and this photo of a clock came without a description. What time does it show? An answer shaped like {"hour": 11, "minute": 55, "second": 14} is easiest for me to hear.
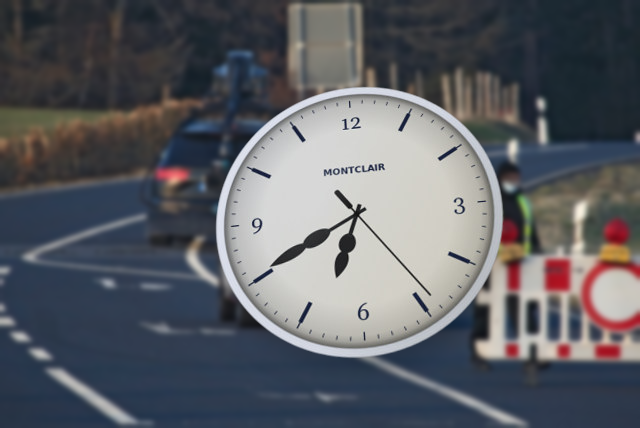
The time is {"hour": 6, "minute": 40, "second": 24}
